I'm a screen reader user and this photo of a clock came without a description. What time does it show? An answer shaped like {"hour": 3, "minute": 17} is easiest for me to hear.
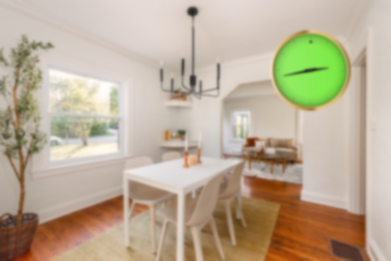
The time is {"hour": 2, "minute": 43}
